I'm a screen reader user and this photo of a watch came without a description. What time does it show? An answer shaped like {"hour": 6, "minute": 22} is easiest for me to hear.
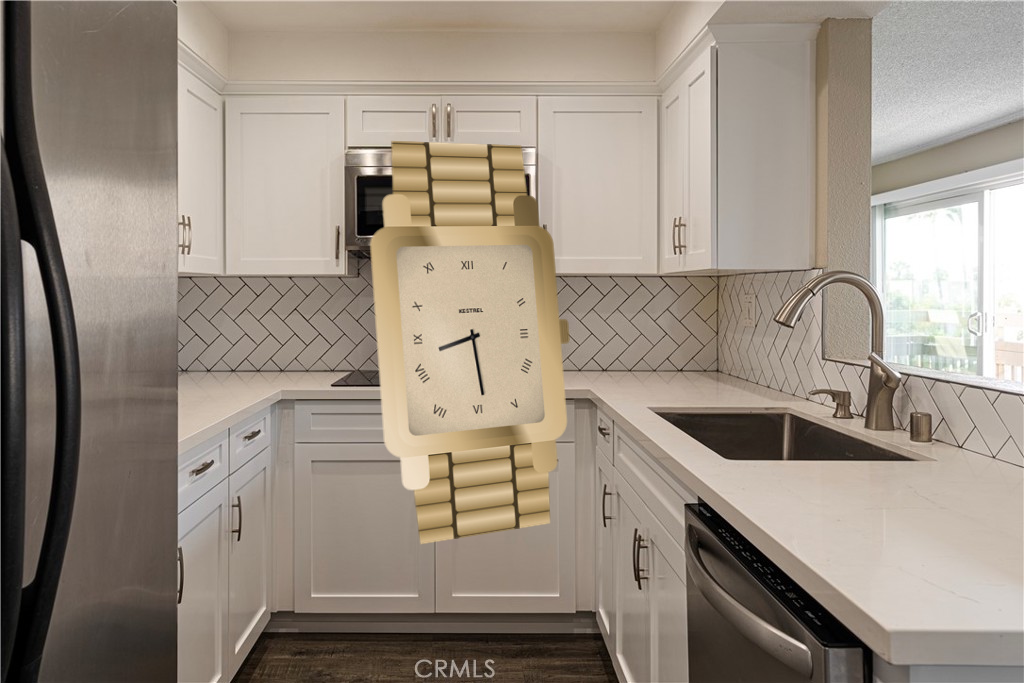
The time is {"hour": 8, "minute": 29}
